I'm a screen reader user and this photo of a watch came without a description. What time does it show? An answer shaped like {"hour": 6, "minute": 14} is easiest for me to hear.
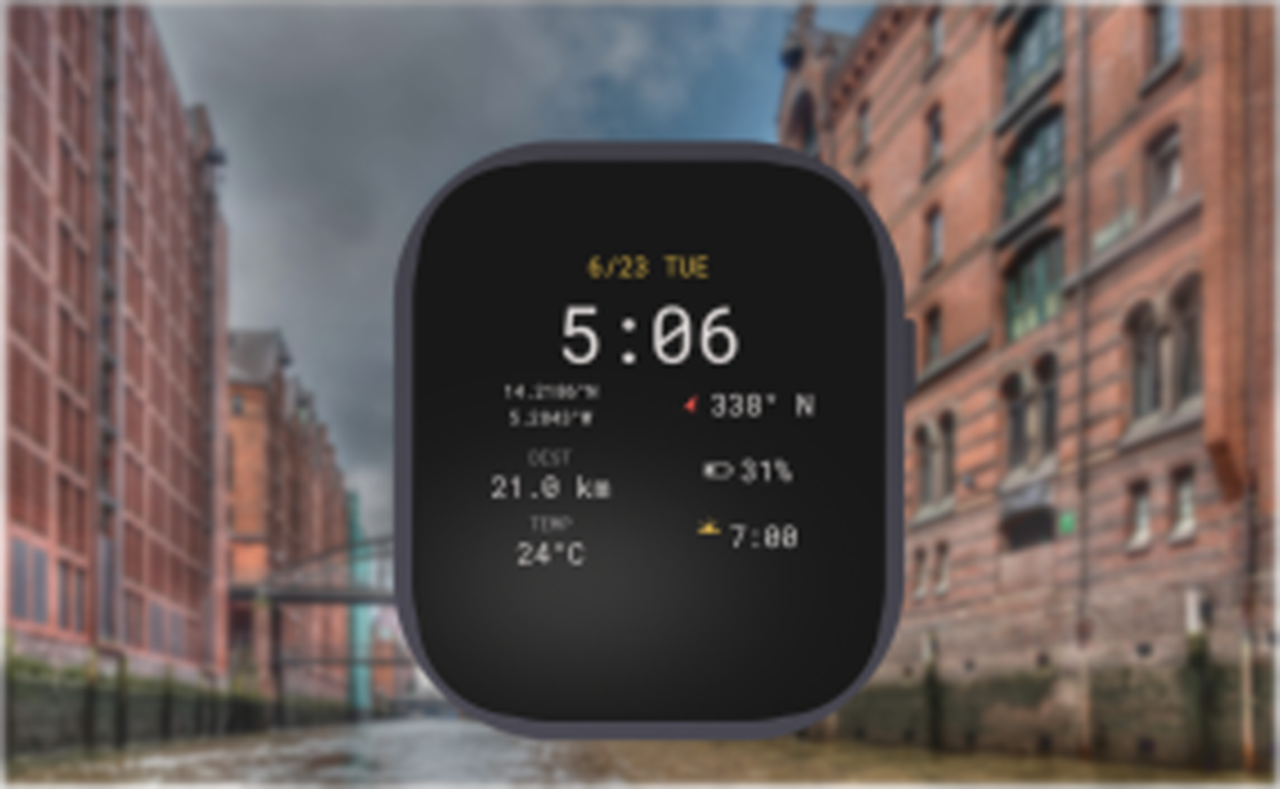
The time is {"hour": 5, "minute": 6}
